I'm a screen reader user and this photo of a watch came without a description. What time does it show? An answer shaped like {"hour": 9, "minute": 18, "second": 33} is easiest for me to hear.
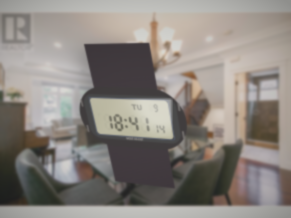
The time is {"hour": 18, "minute": 41, "second": 14}
